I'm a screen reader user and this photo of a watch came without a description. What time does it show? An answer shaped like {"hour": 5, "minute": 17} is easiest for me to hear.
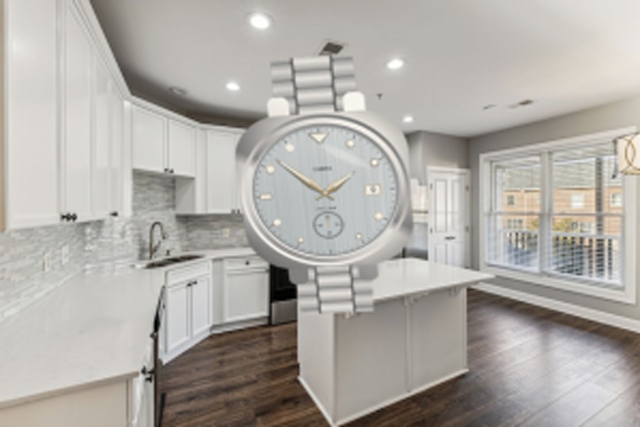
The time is {"hour": 1, "minute": 52}
